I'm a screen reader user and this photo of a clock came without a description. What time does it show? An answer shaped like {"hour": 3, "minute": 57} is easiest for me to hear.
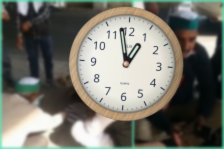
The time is {"hour": 12, "minute": 58}
